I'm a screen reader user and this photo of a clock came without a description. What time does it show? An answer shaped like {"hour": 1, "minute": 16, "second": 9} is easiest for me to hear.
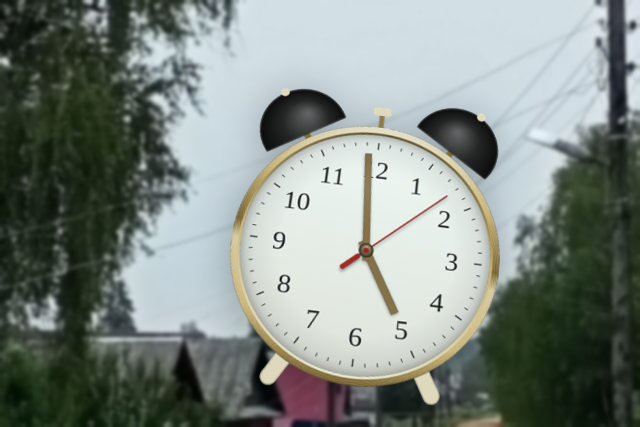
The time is {"hour": 4, "minute": 59, "second": 8}
